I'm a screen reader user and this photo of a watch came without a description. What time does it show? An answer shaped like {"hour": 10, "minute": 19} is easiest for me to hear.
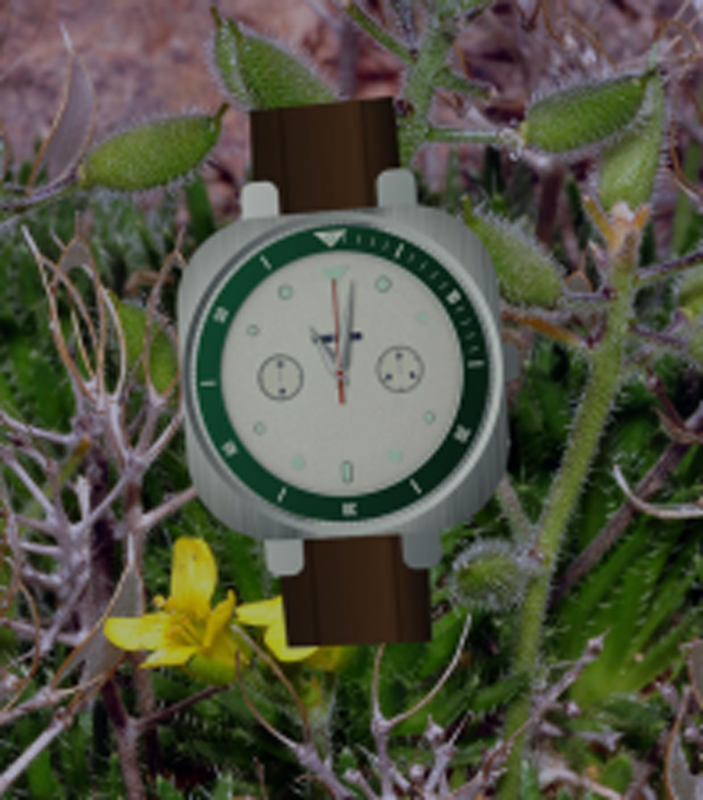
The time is {"hour": 11, "minute": 2}
